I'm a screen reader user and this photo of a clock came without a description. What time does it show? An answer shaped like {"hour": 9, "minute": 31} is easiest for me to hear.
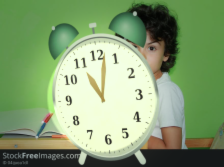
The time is {"hour": 11, "minute": 2}
